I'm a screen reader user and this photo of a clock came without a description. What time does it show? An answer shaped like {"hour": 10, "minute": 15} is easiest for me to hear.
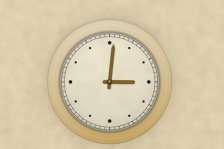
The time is {"hour": 3, "minute": 1}
